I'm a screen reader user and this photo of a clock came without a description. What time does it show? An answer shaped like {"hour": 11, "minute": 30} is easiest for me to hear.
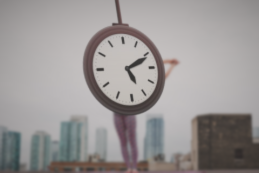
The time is {"hour": 5, "minute": 11}
